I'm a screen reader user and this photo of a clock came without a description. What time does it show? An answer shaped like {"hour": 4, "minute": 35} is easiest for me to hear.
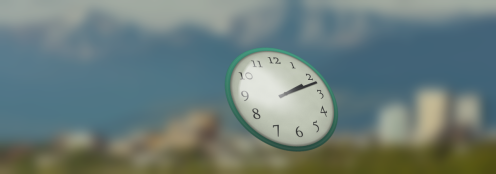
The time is {"hour": 2, "minute": 12}
